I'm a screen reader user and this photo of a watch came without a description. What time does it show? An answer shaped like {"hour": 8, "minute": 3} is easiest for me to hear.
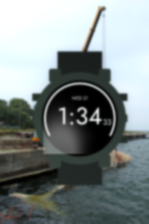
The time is {"hour": 1, "minute": 34}
